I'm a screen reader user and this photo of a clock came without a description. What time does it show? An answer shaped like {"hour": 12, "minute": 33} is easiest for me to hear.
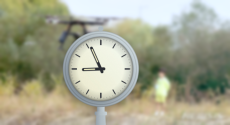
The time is {"hour": 8, "minute": 56}
